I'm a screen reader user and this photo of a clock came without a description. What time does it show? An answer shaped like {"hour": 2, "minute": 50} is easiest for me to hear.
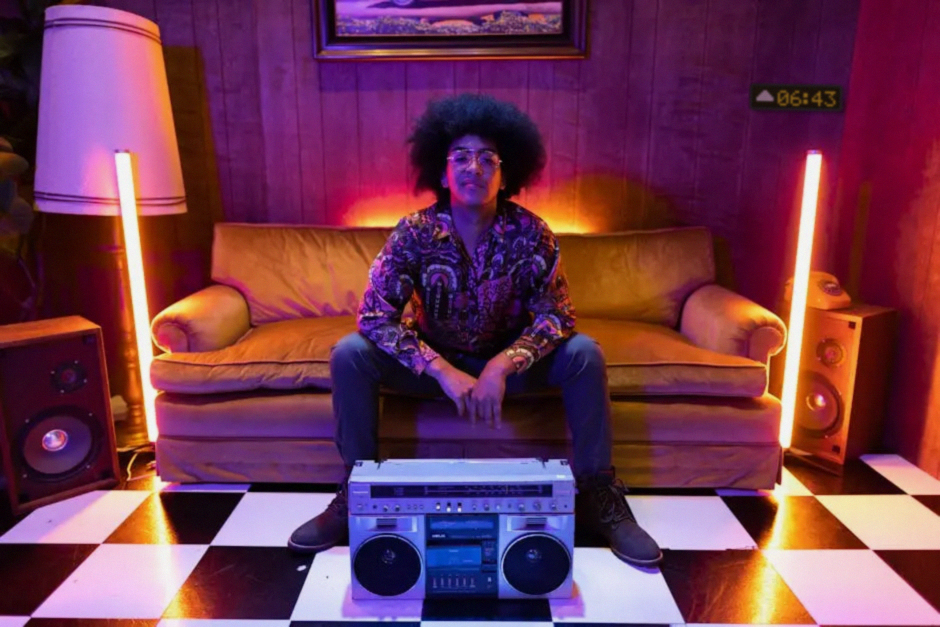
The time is {"hour": 6, "minute": 43}
